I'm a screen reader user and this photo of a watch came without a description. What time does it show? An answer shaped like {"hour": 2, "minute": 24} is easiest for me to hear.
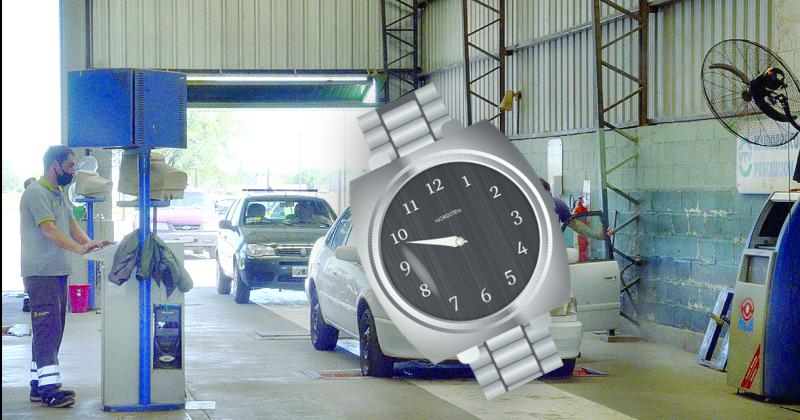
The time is {"hour": 9, "minute": 49}
